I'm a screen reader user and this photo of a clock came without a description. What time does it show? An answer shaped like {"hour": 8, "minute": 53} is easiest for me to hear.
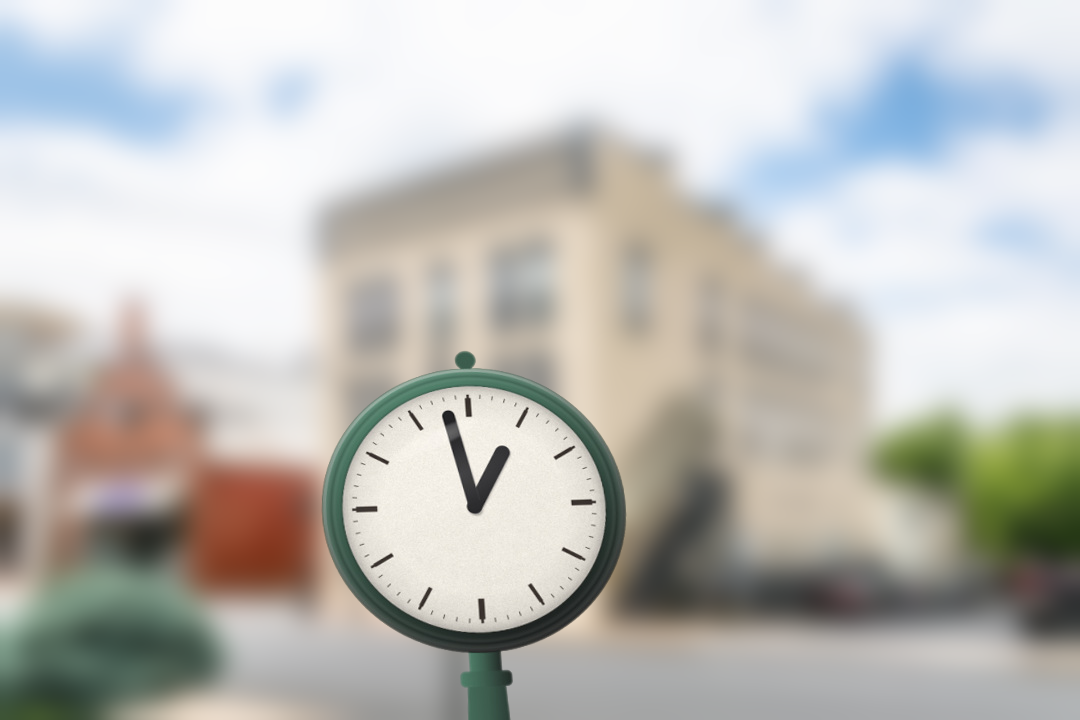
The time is {"hour": 12, "minute": 58}
